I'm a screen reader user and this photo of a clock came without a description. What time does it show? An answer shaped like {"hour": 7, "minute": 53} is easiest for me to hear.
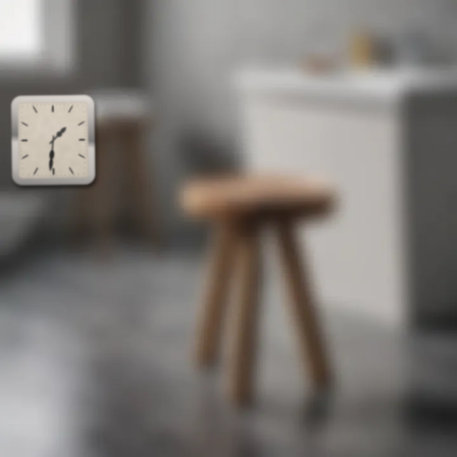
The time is {"hour": 1, "minute": 31}
